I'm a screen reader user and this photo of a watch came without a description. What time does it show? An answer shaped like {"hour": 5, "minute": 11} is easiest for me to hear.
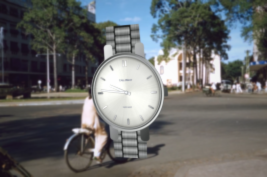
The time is {"hour": 9, "minute": 46}
